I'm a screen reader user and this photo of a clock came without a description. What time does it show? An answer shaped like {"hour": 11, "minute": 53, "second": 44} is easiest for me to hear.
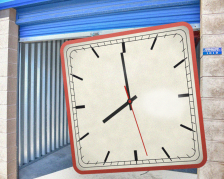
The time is {"hour": 7, "minute": 59, "second": 28}
